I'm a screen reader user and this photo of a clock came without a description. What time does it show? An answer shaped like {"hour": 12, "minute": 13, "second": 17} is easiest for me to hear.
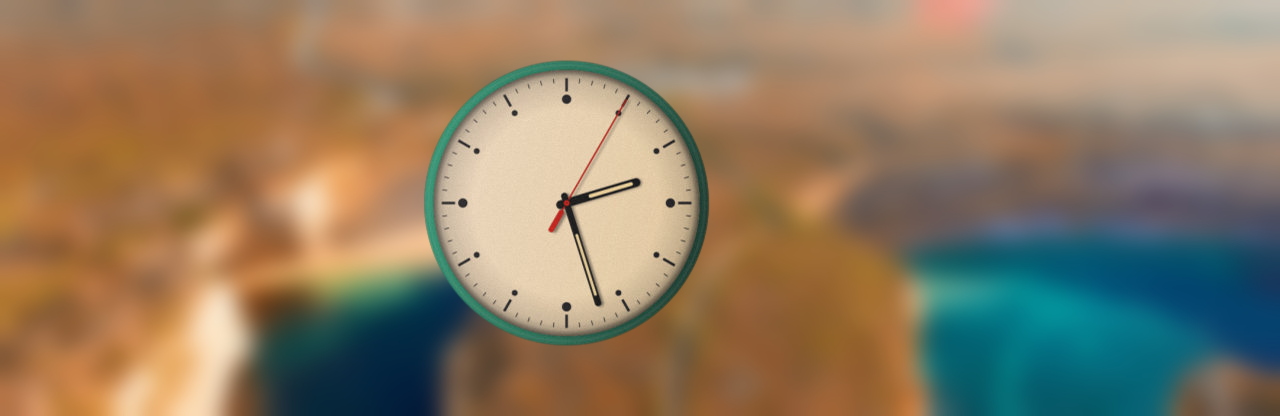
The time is {"hour": 2, "minute": 27, "second": 5}
